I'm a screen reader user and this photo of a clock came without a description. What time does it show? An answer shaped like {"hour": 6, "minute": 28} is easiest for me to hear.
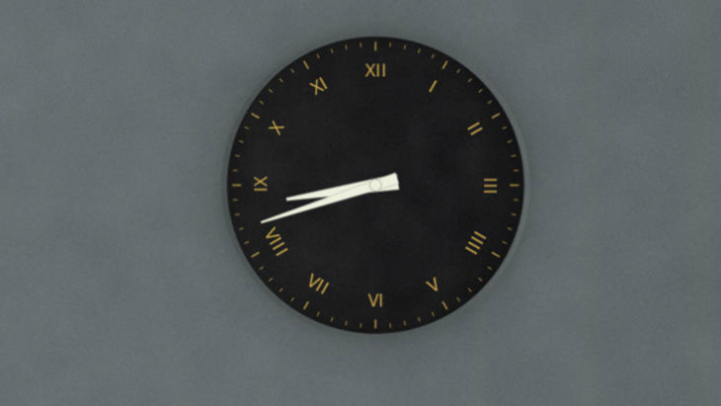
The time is {"hour": 8, "minute": 42}
